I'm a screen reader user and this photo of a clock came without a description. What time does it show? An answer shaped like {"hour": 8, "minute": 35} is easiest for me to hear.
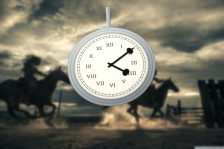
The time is {"hour": 4, "minute": 9}
